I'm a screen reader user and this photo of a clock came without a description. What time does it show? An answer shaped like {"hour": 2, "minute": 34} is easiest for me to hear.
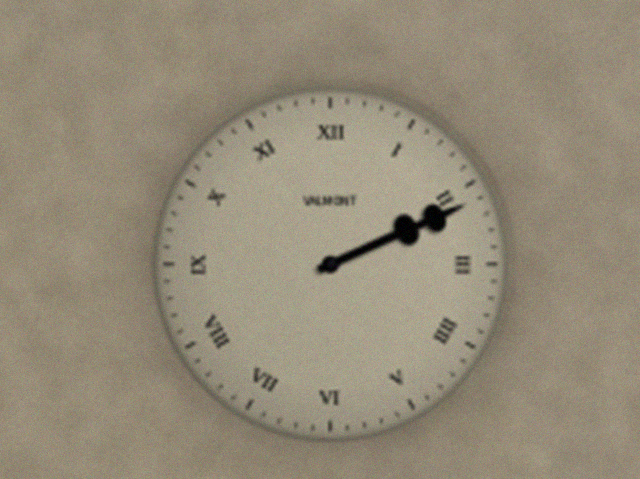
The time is {"hour": 2, "minute": 11}
